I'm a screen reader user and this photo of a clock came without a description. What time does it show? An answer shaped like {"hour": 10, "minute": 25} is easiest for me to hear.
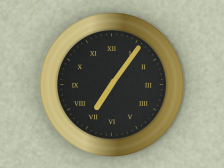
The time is {"hour": 7, "minute": 6}
